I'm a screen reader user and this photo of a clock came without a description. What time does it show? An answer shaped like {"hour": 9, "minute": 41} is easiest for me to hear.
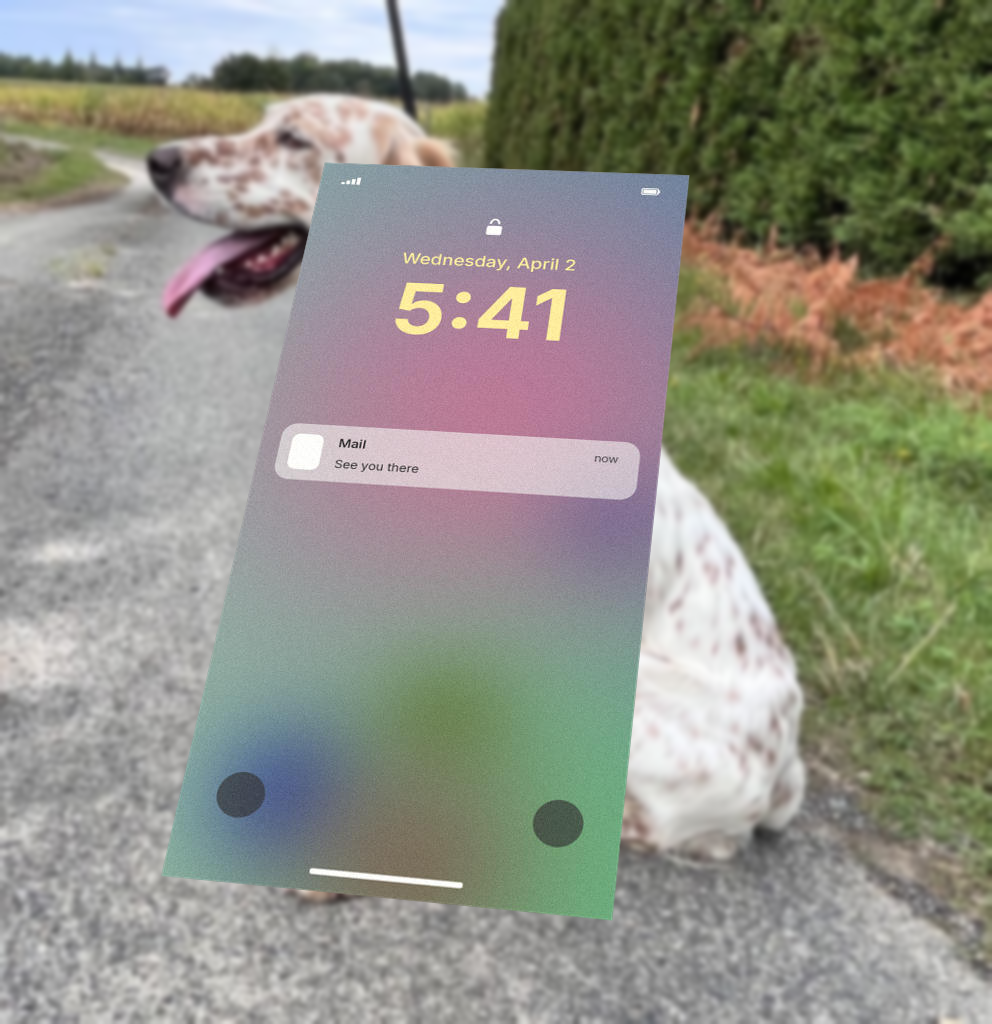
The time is {"hour": 5, "minute": 41}
